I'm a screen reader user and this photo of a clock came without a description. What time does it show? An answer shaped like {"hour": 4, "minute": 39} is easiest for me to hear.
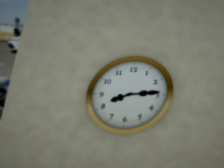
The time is {"hour": 8, "minute": 14}
